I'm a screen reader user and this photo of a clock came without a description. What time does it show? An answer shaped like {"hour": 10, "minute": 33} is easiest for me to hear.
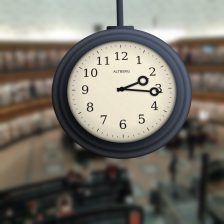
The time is {"hour": 2, "minute": 16}
